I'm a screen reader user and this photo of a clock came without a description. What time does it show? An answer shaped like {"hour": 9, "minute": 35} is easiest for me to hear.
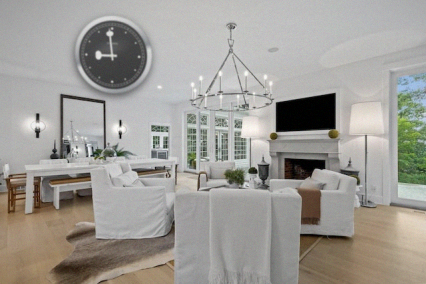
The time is {"hour": 8, "minute": 59}
